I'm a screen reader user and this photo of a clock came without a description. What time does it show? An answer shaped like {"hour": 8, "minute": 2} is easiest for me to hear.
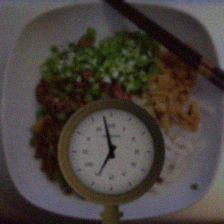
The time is {"hour": 6, "minute": 58}
